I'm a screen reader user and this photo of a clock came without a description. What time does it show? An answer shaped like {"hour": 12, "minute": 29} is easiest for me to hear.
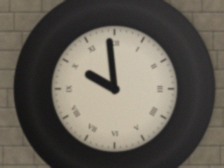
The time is {"hour": 9, "minute": 59}
